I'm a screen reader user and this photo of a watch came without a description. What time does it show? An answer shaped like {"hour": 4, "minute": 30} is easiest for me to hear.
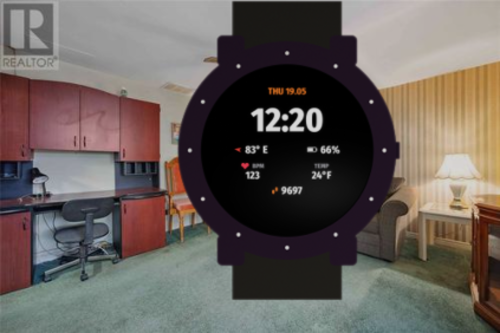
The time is {"hour": 12, "minute": 20}
